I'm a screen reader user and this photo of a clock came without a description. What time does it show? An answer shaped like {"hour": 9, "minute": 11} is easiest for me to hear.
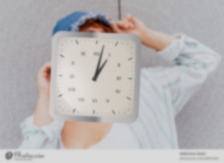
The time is {"hour": 1, "minute": 2}
